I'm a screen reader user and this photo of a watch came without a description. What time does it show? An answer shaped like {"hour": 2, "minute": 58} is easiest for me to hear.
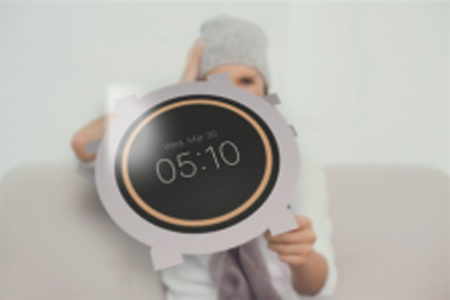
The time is {"hour": 5, "minute": 10}
